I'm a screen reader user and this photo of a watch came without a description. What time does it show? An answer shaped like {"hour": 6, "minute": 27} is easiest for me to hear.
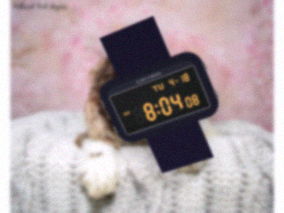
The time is {"hour": 8, "minute": 4}
